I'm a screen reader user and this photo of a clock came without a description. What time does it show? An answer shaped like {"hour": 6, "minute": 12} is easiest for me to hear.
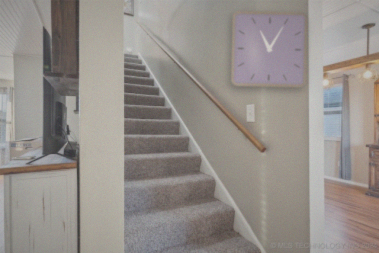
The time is {"hour": 11, "minute": 5}
